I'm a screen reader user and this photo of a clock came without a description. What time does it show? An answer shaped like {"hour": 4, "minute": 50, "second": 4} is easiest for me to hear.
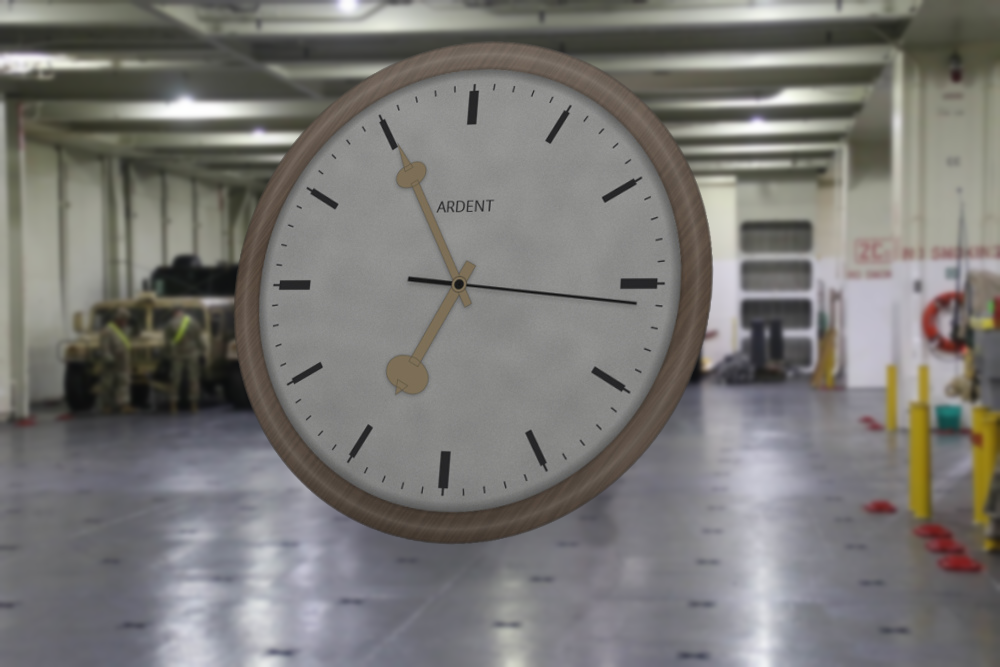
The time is {"hour": 6, "minute": 55, "second": 16}
